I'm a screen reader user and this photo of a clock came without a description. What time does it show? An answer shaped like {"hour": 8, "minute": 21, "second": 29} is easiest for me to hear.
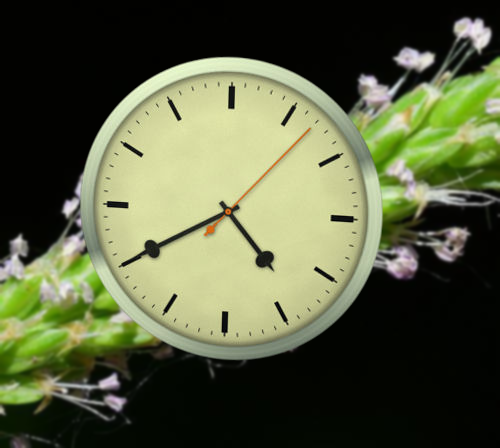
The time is {"hour": 4, "minute": 40, "second": 7}
